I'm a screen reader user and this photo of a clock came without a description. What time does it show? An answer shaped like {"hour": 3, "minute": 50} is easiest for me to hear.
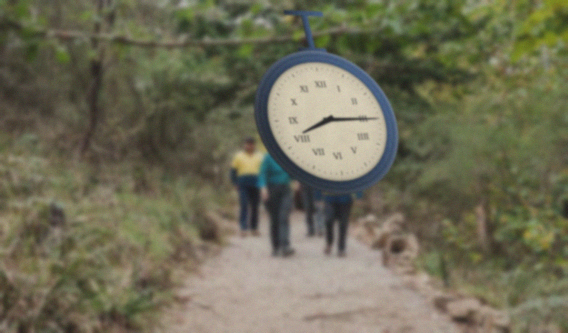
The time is {"hour": 8, "minute": 15}
